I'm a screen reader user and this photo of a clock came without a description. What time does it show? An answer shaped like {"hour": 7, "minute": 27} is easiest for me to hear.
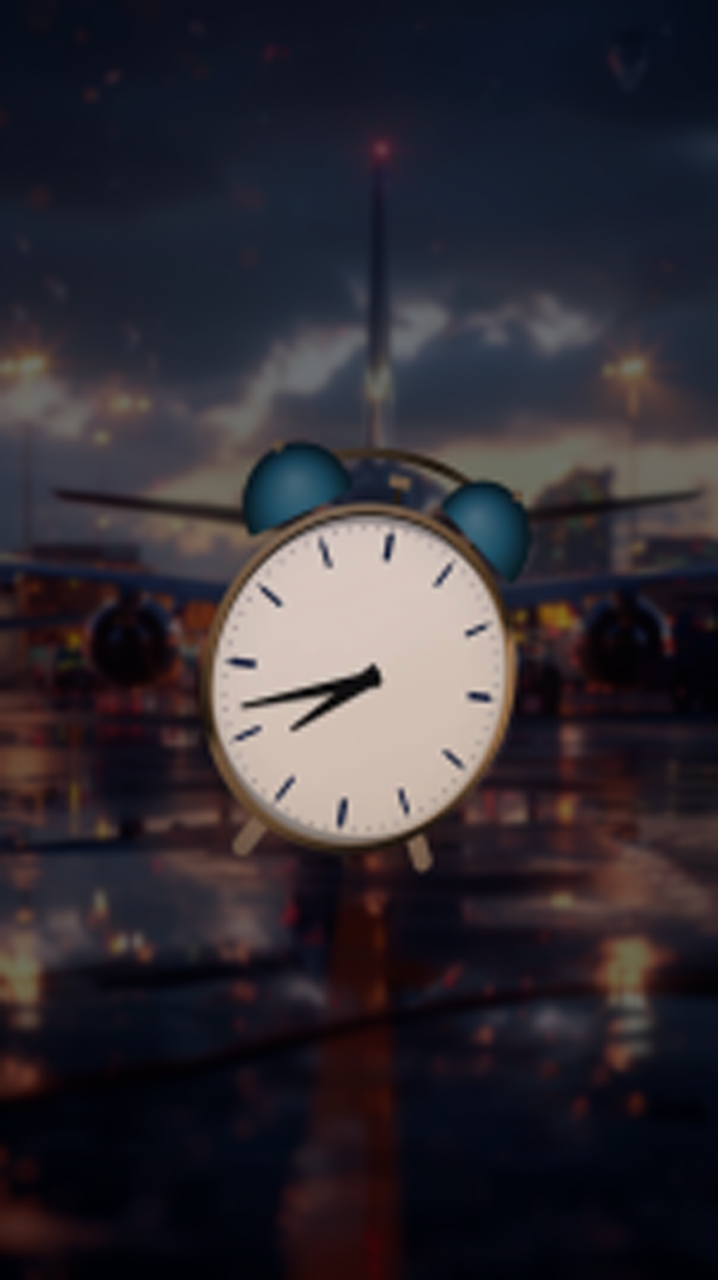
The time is {"hour": 7, "minute": 42}
